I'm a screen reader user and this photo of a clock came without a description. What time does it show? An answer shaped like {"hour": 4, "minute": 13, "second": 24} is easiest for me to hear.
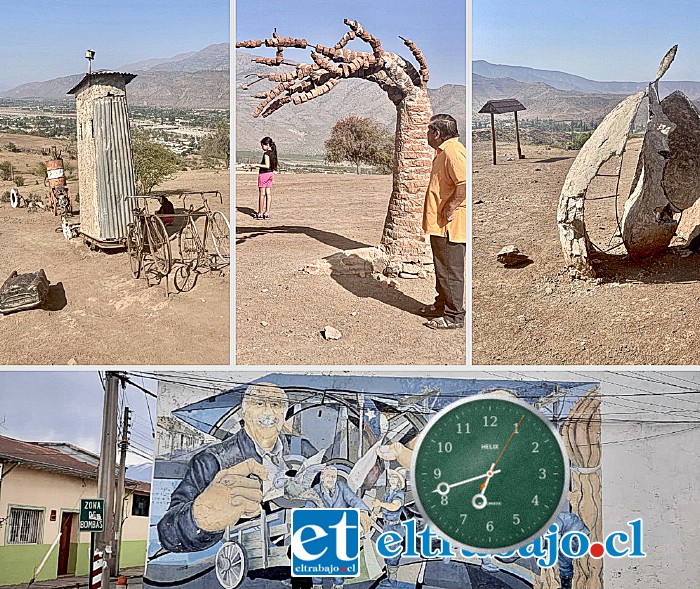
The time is {"hour": 6, "minute": 42, "second": 5}
